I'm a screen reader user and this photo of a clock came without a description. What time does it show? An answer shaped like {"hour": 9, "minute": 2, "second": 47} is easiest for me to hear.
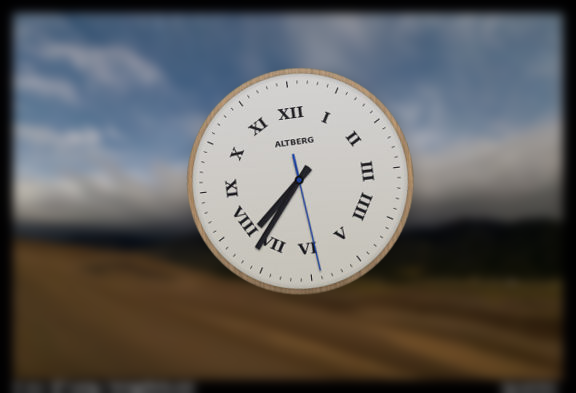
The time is {"hour": 7, "minute": 36, "second": 29}
